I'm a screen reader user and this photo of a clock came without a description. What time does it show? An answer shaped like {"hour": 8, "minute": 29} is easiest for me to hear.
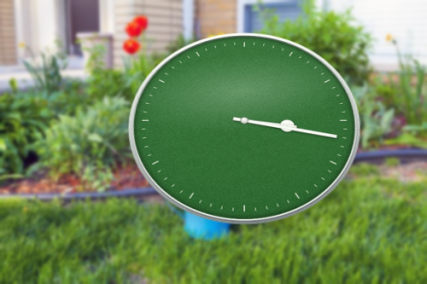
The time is {"hour": 3, "minute": 17}
